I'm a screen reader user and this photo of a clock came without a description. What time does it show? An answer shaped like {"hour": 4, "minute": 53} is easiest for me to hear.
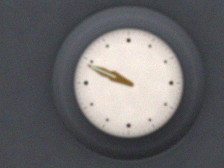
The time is {"hour": 9, "minute": 49}
